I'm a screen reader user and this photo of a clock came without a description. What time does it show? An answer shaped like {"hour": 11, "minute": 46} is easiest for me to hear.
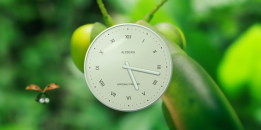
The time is {"hour": 5, "minute": 17}
